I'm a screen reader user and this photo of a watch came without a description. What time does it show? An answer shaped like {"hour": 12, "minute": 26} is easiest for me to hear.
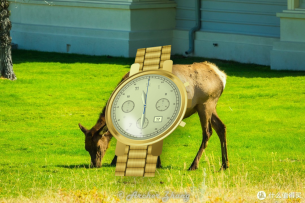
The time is {"hour": 11, "minute": 30}
